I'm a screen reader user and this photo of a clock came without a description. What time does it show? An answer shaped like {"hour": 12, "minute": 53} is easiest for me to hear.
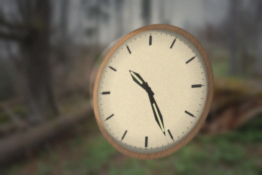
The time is {"hour": 10, "minute": 26}
